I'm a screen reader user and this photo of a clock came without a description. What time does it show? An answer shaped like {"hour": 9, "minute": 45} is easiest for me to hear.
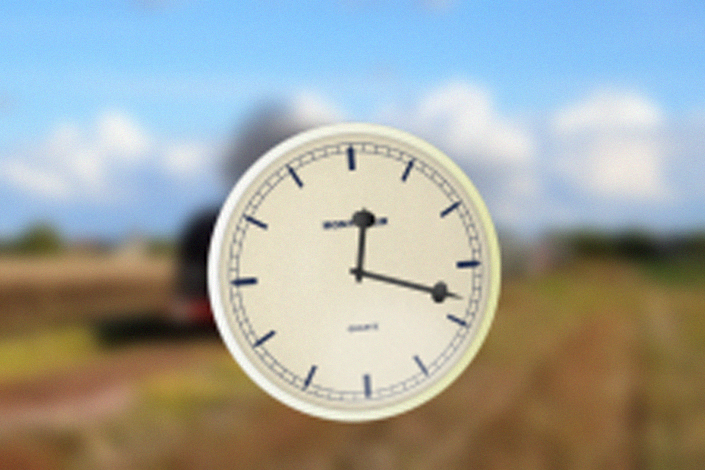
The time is {"hour": 12, "minute": 18}
